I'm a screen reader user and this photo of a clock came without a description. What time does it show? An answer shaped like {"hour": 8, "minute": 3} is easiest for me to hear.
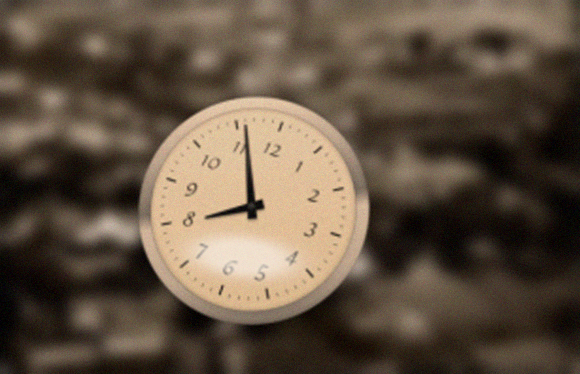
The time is {"hour": 7, "minute": 56}
